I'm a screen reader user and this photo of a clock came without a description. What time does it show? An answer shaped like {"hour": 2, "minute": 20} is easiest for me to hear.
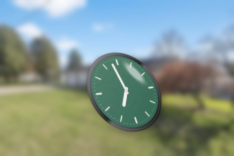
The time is {"hour": 6, "minute": 58}
